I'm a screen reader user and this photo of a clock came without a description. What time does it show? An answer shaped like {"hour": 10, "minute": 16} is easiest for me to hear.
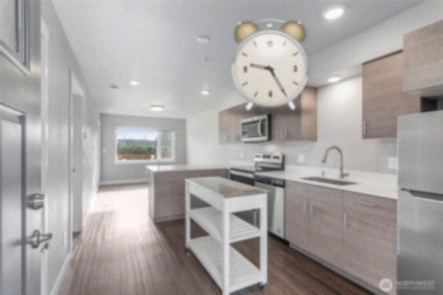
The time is {"hour": 9, "minute": 25}
